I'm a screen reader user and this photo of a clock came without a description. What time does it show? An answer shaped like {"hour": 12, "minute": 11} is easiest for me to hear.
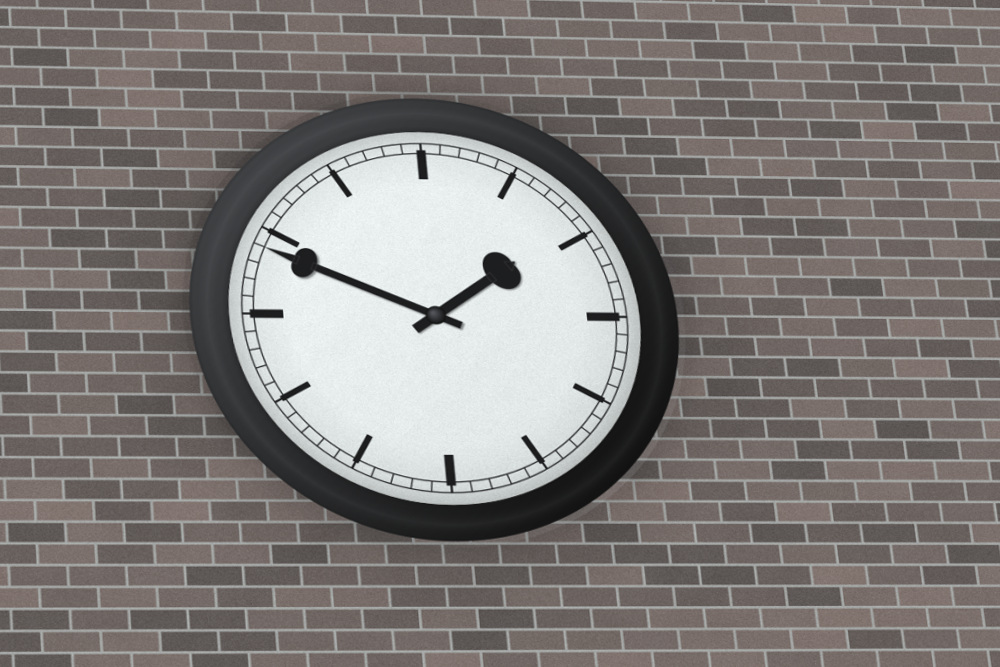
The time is {"hour": 1, "minute": 49}
